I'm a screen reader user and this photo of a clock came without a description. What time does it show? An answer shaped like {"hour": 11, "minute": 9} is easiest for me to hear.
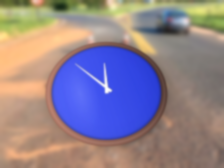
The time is {"hour": 11, "minute": 52}
